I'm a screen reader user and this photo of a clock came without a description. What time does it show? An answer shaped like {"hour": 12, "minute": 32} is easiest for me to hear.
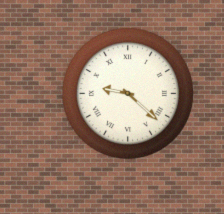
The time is {"hour": 9, "minute": 22}
